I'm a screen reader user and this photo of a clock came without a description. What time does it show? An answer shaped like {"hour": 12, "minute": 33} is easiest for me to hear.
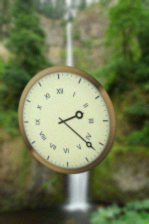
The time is {"hour": 2, "minute": 22}
